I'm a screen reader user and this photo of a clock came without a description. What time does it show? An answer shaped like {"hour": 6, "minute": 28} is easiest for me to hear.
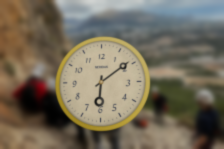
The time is {"hour": 6, "minute": 9}
